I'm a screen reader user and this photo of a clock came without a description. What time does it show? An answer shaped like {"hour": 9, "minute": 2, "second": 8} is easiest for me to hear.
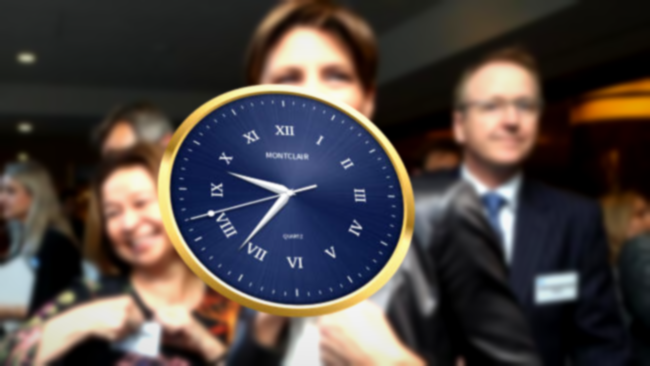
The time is {"hour": 9, "minute": 36, "second": 42}
